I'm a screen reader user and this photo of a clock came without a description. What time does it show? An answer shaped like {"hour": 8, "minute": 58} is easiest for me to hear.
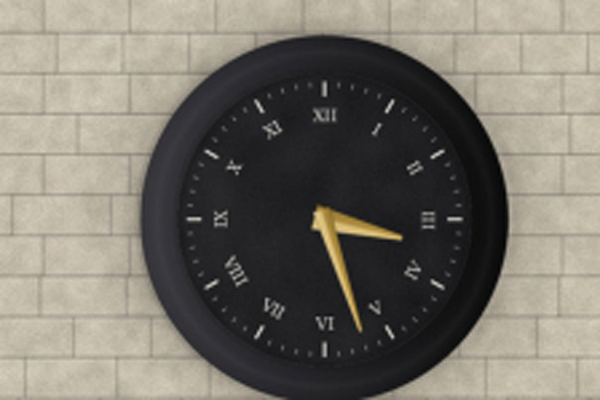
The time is {"hour": 3, "minute": 27}
